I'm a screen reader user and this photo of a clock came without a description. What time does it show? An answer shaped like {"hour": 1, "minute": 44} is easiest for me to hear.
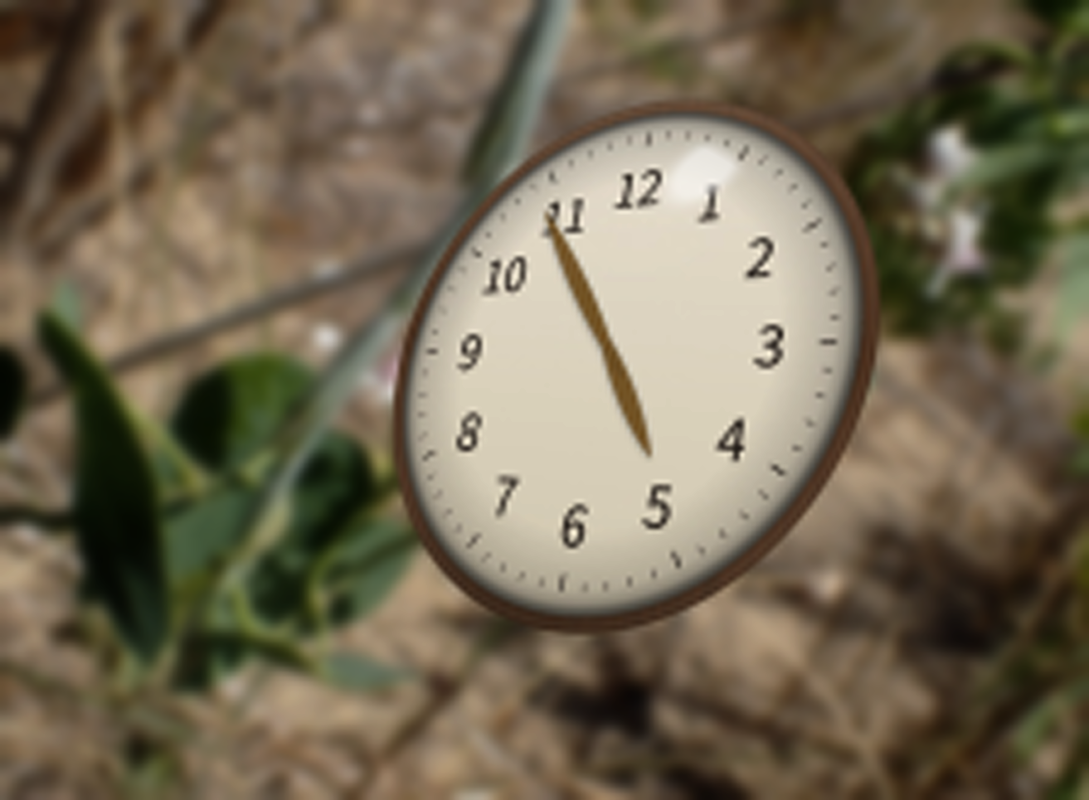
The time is {"hour": 4, "minute": 54}
